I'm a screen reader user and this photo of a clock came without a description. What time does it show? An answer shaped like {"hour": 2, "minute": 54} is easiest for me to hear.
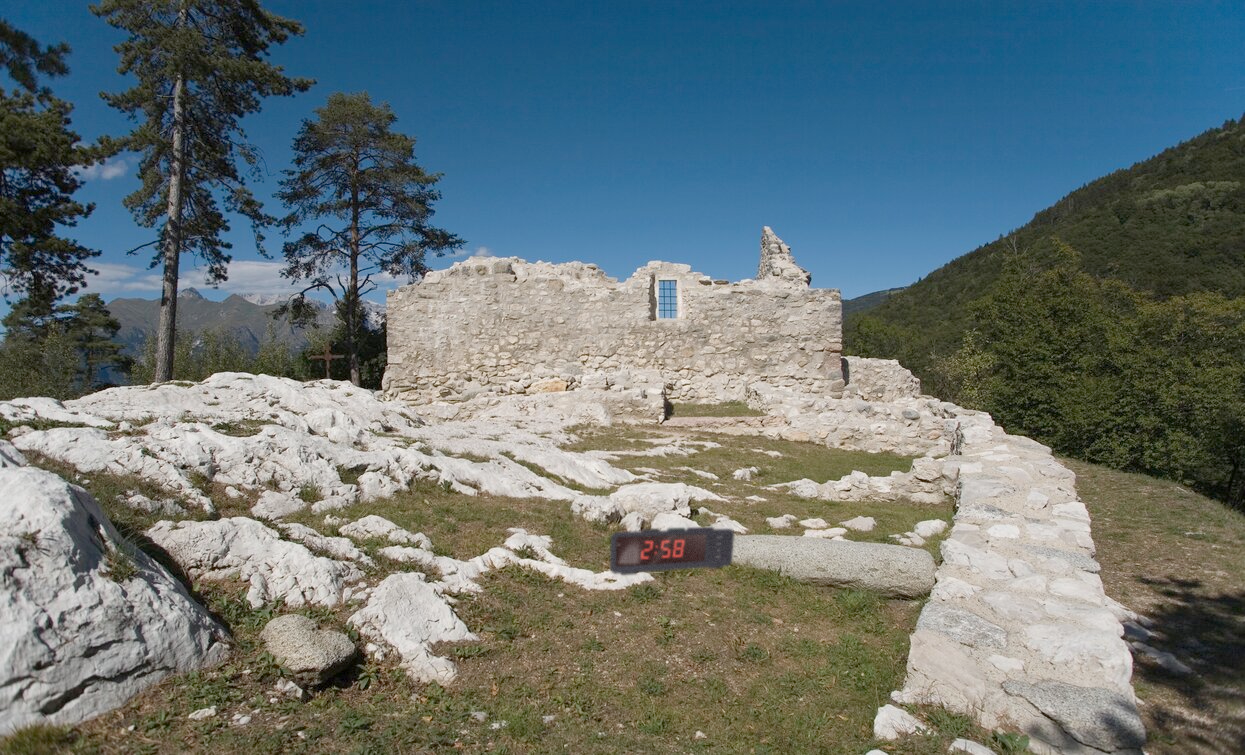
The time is {"hour": 2, "minute": 58}
